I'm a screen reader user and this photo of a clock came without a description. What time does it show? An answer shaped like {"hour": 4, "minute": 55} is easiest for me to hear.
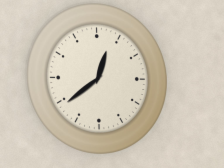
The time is {"hour": 12, "minute": 39}
